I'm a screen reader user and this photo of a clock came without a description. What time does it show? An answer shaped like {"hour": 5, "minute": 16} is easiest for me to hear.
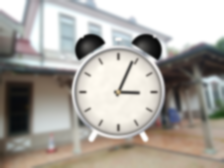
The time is {"hour": 3, "minute": 4}
